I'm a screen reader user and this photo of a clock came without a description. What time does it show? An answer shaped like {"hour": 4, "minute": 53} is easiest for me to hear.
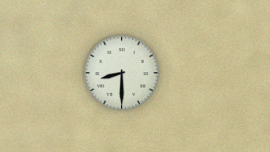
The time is {"hour": 8, "minute": 30}
